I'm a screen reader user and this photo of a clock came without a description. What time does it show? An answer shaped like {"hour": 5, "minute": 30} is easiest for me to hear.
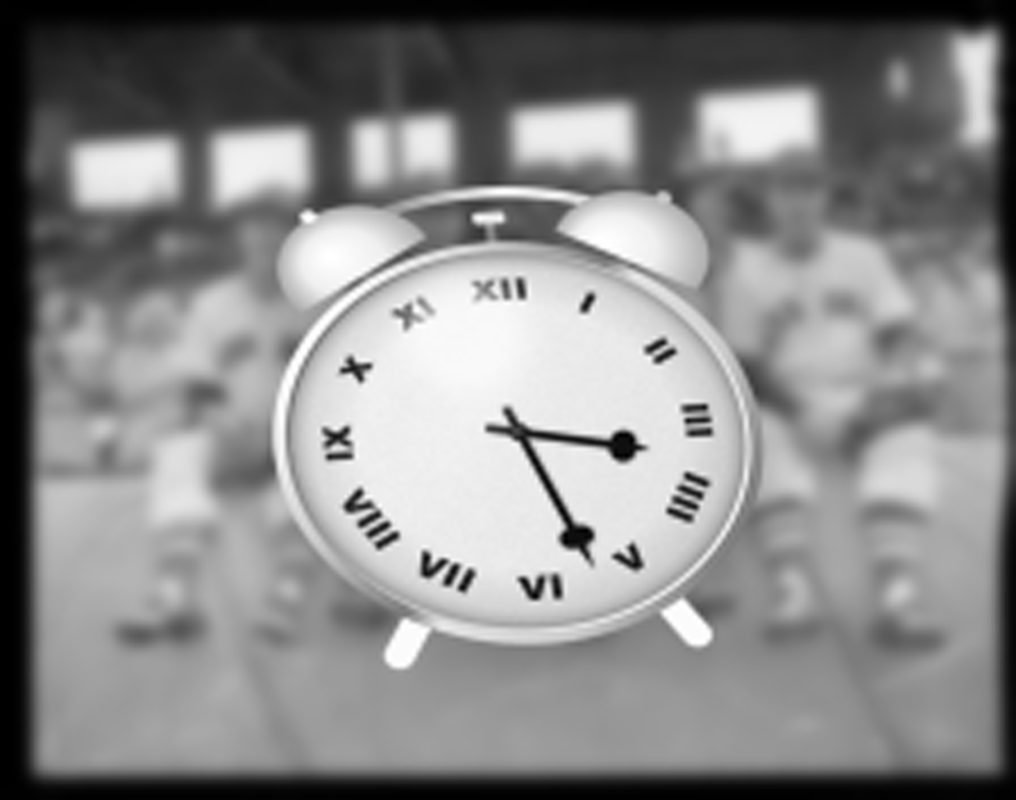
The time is {"hour": 3, "minute": 27}
